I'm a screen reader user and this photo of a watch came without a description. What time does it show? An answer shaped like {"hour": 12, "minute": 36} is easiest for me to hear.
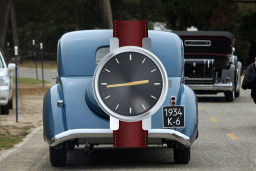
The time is {"hour": 2, "minute": 44}
